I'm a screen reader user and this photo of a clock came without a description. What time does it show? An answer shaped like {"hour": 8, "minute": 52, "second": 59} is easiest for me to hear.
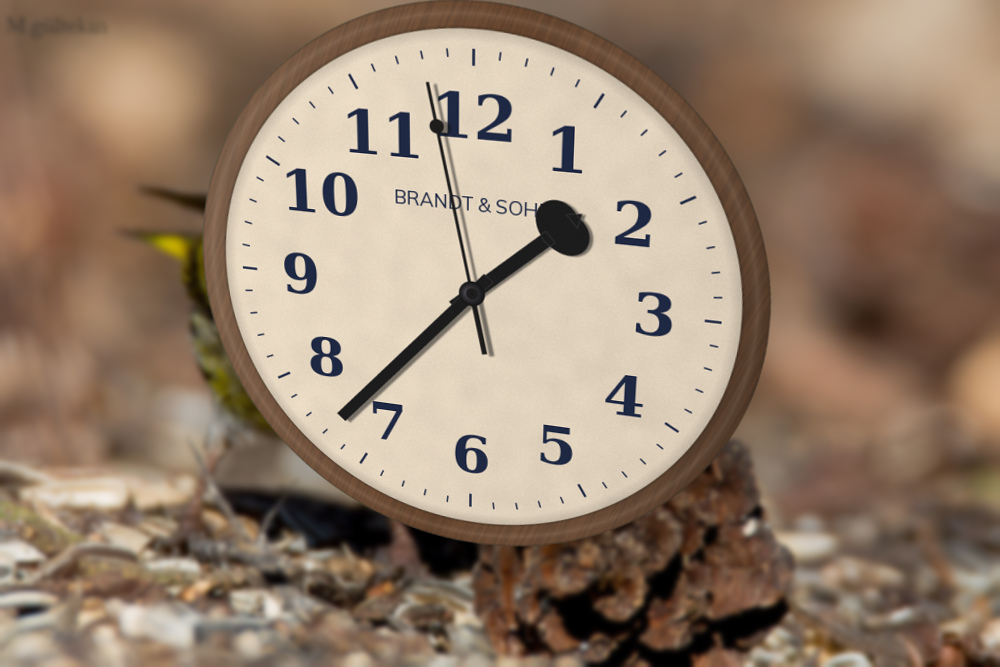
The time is {"hour": 1, "minute": 36, "second": 58}
